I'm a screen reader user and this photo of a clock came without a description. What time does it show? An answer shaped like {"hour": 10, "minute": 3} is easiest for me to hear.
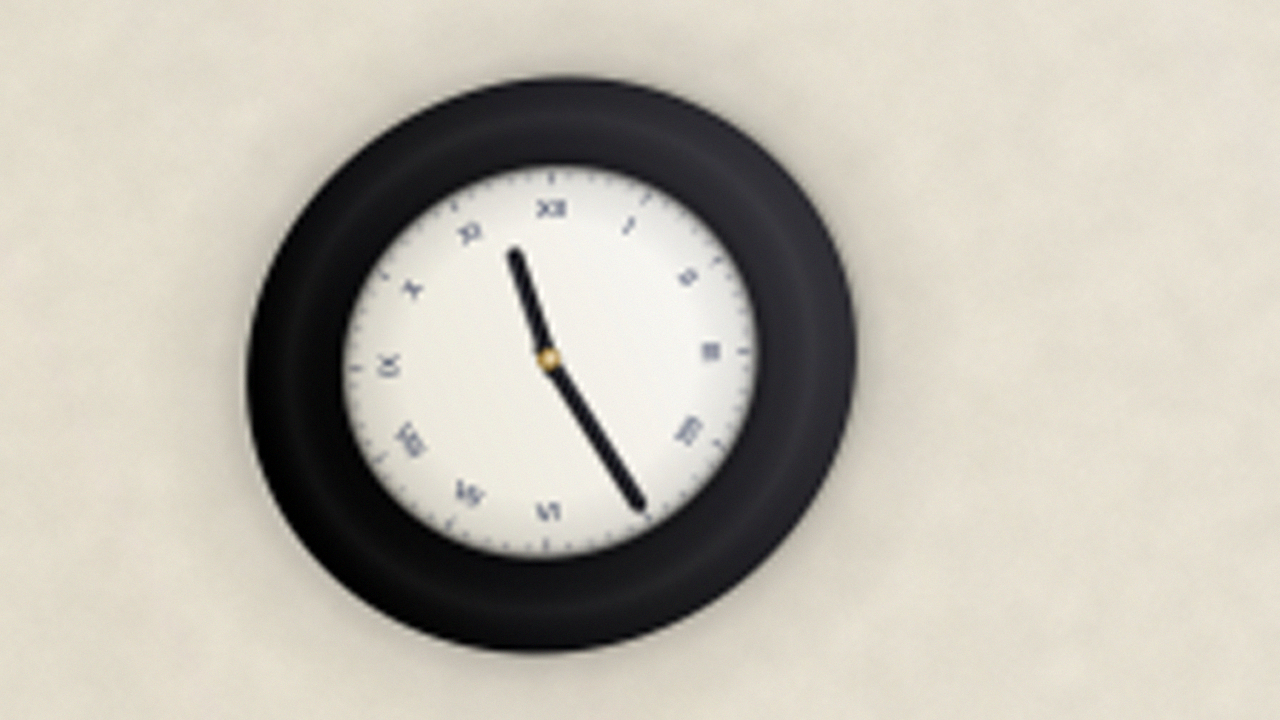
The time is {"hour": 11, "minute": 25}
